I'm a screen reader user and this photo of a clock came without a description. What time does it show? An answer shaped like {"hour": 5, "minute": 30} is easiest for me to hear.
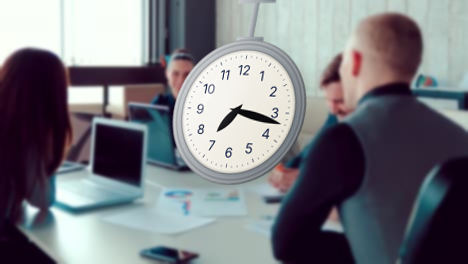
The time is {"hour": 7, "minute": 17}
